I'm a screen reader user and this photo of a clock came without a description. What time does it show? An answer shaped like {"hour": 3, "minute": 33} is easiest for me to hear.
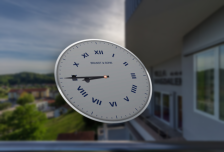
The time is {"hour": 8, "minute": 45}
